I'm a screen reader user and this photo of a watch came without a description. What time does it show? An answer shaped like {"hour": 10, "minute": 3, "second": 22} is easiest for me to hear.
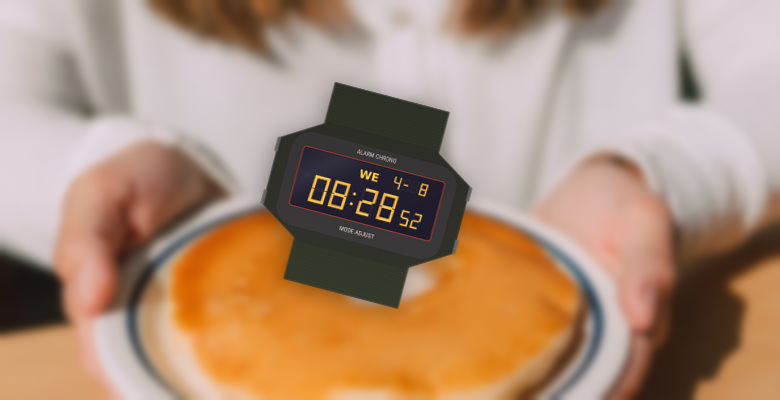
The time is {"hour": 8, "minute": 28, "second": 52}
